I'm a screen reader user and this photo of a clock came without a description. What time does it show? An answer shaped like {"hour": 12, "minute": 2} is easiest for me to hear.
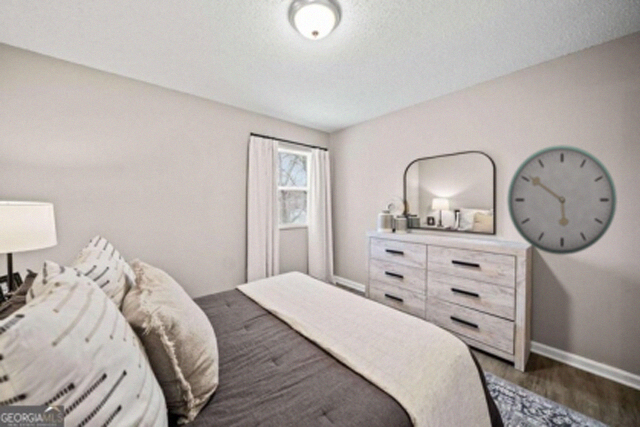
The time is {"hour": 5, "minute": 51}
